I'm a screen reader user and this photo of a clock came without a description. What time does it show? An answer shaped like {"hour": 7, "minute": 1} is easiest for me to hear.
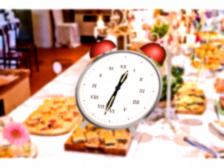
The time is {"hour": 12, "minute": 32}
